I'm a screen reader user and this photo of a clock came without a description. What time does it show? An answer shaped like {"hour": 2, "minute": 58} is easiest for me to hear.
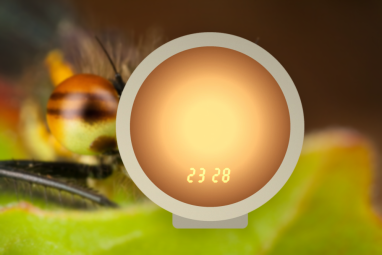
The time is {"hour": 23, "minute": 28}
